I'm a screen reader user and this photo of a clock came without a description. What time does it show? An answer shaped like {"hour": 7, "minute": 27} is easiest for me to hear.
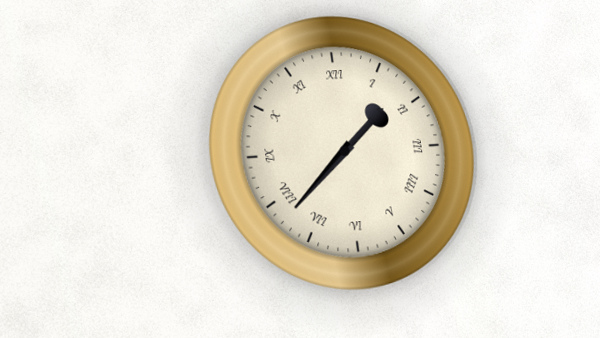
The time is {"hour": 1, "minute": 38}
